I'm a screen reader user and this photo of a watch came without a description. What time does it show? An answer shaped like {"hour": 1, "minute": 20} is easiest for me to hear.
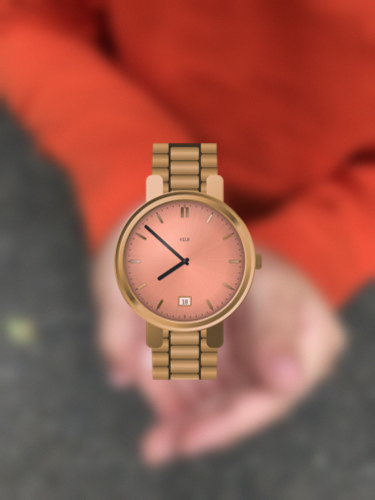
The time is {"hour": 7, "minute": 52}
